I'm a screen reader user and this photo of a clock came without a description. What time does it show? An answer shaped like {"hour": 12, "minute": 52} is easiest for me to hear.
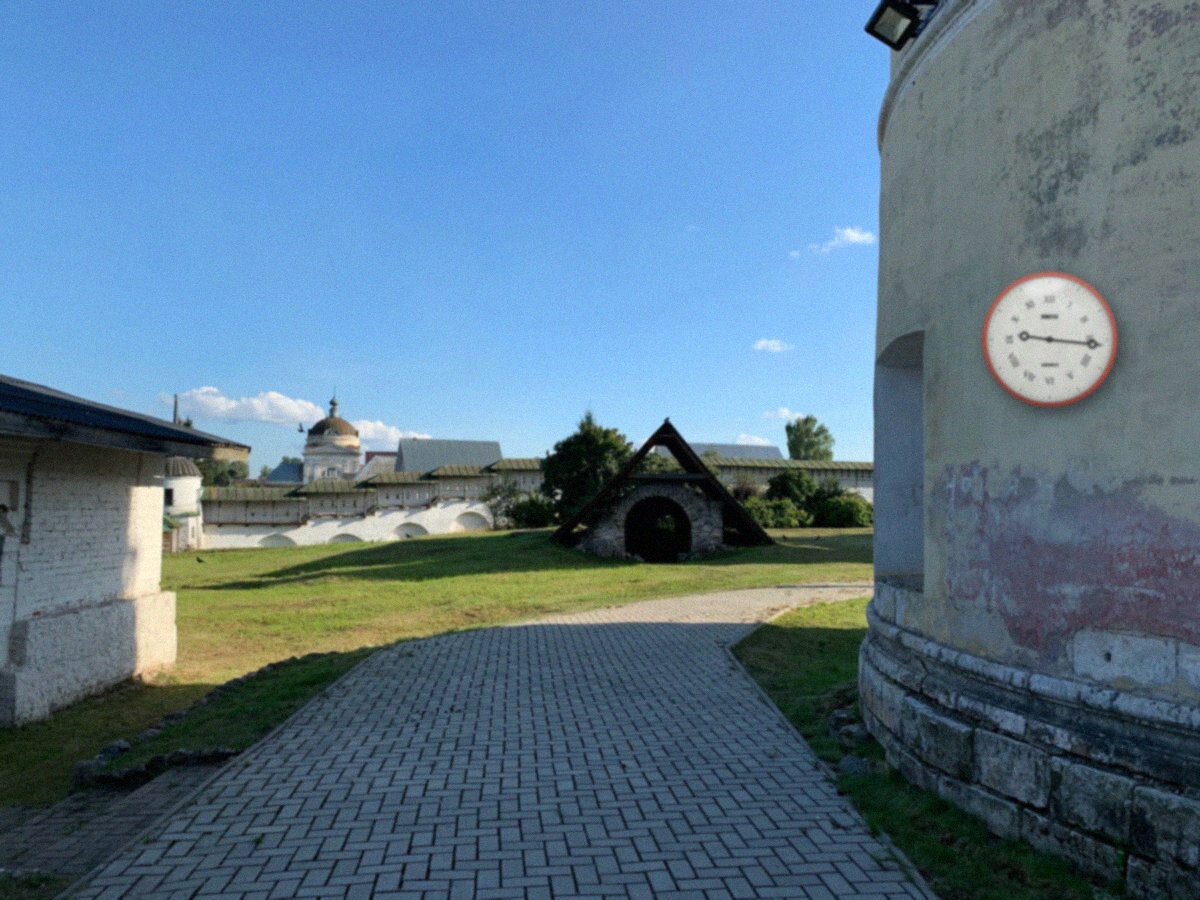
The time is {"hour": 9, "minute": 16}
